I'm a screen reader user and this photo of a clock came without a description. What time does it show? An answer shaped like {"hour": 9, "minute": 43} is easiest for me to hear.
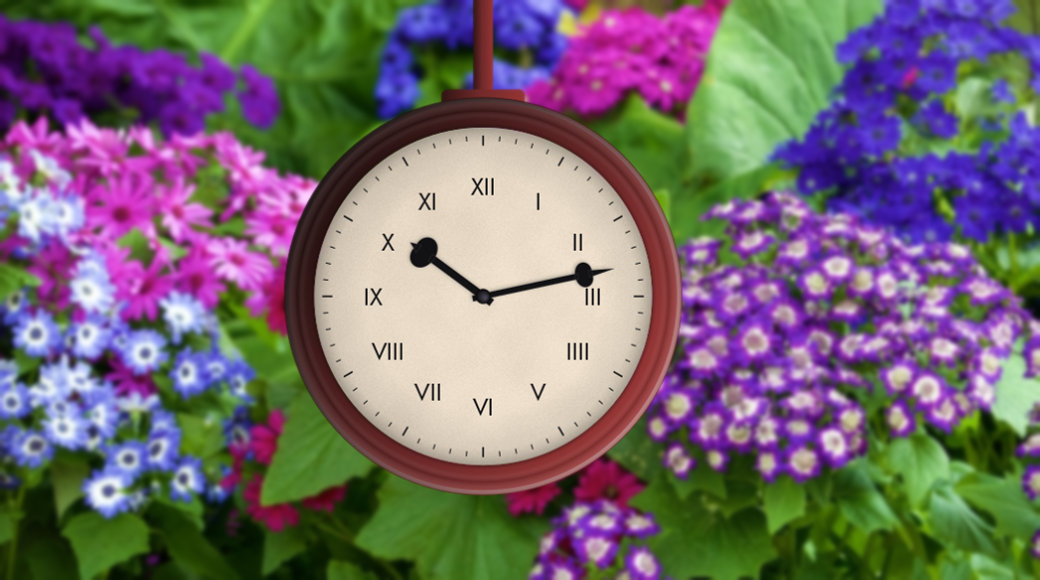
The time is {"hour": 10, "minute": 13}
